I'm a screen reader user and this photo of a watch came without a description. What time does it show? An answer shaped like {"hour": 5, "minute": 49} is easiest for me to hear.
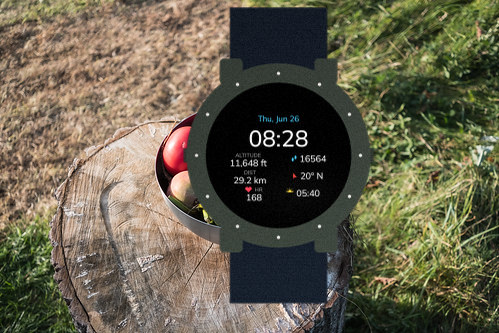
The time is {"hour": 8, "minute": 28}
